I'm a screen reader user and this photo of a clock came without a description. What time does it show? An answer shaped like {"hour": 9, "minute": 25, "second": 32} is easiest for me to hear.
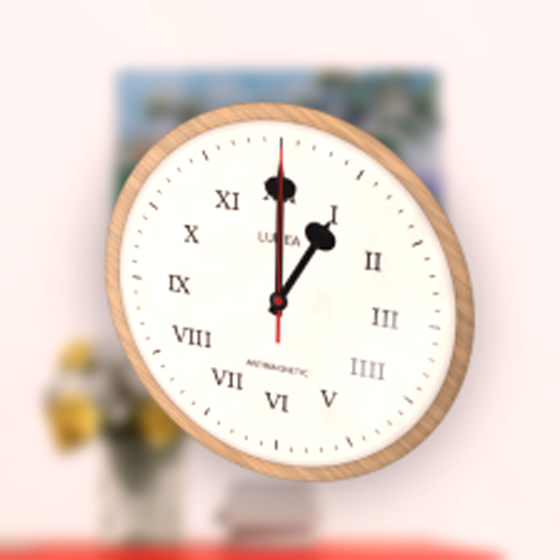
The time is {"hour": 1, "minute": 0, "second": 0}
